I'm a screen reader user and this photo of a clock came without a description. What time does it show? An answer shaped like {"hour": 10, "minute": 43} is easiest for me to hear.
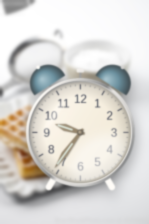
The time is {"hour": 9, "minute": 36}
